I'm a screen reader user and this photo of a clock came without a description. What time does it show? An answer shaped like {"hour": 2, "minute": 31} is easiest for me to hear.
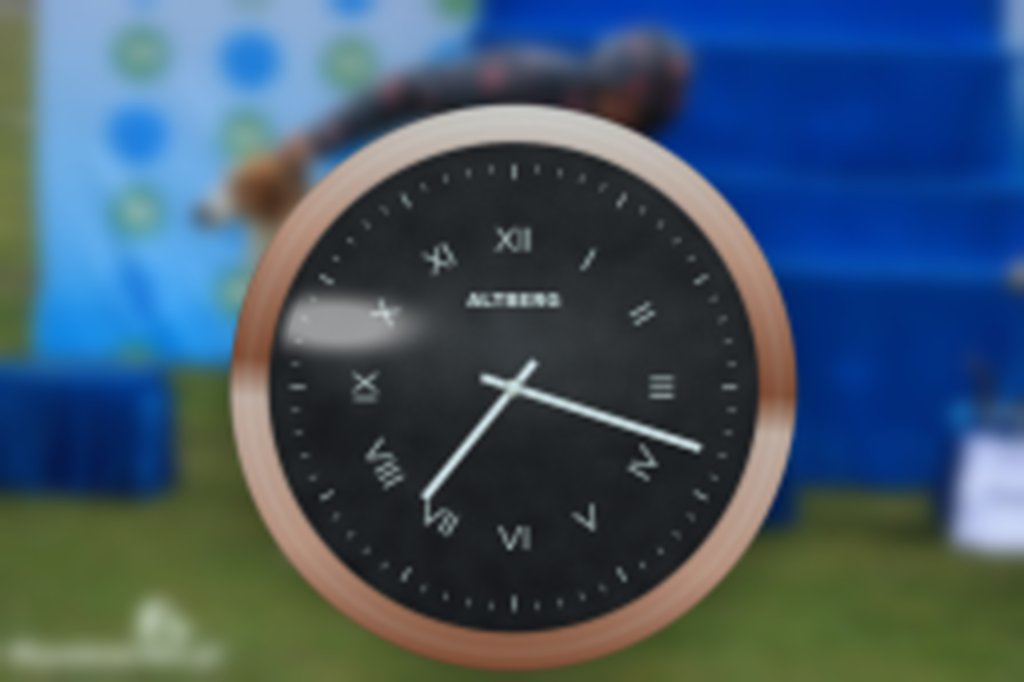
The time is {"hour": 7, "minute": 18}
